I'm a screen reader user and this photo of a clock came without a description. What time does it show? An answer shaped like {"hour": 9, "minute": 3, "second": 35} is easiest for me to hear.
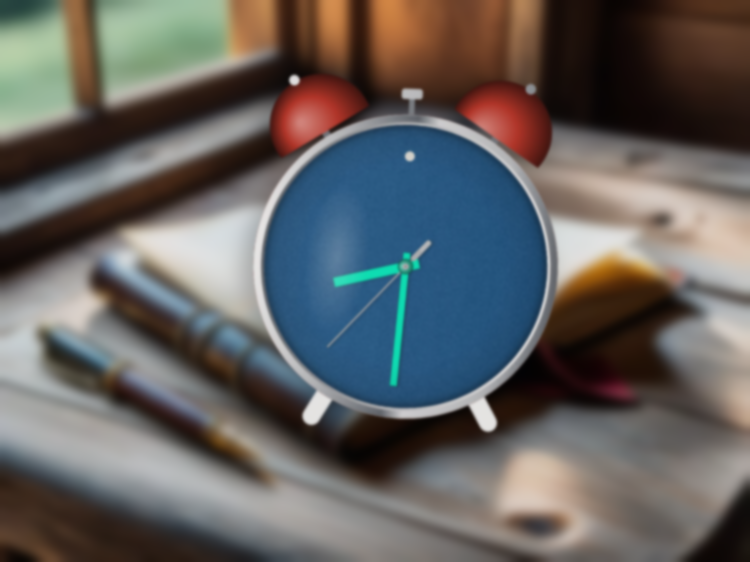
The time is {"hour": 8, "minute": 30, "second": 37}
